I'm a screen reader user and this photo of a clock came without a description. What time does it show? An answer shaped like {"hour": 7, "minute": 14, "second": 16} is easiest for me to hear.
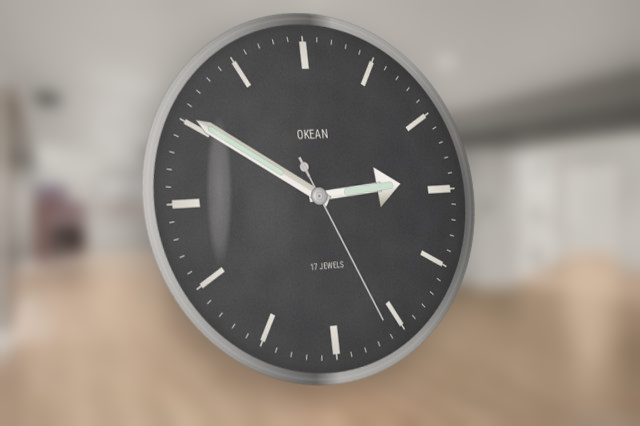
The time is {"hour": 2, "minute": 50, "second": 26}
